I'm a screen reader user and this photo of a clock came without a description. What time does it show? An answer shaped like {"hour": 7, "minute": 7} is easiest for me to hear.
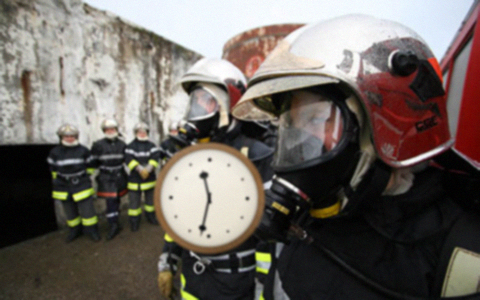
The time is {"hour": 11, "minute": 32}
